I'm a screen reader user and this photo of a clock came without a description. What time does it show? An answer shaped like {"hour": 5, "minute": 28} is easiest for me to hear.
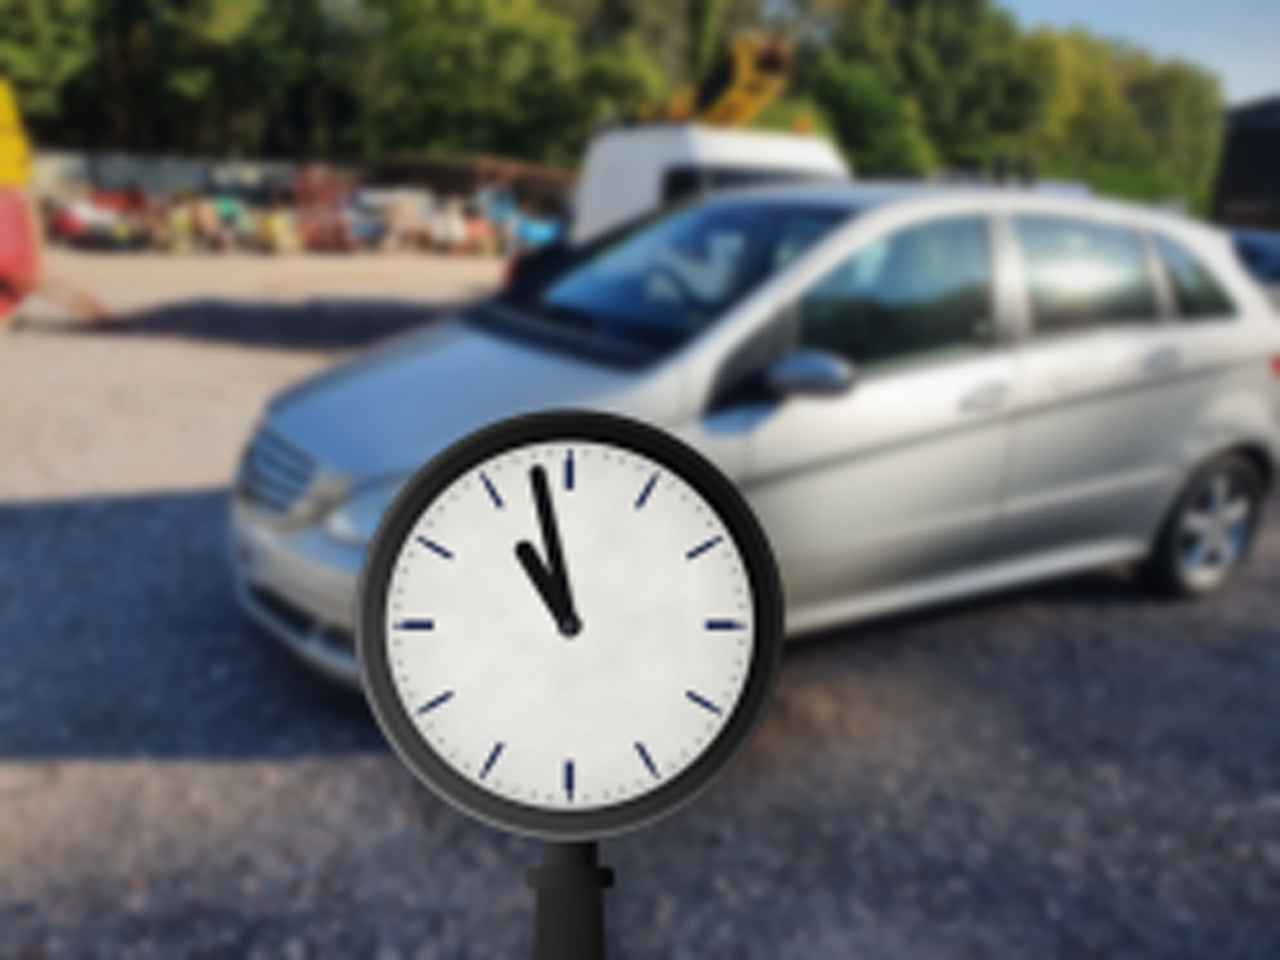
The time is {"hour": 10, "minute": 58}
